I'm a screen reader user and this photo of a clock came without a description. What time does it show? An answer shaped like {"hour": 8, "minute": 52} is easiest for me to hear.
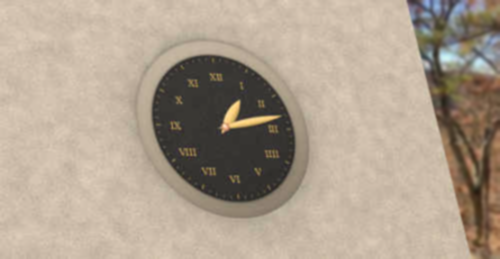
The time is {"hour": 1, "minute": 13}
